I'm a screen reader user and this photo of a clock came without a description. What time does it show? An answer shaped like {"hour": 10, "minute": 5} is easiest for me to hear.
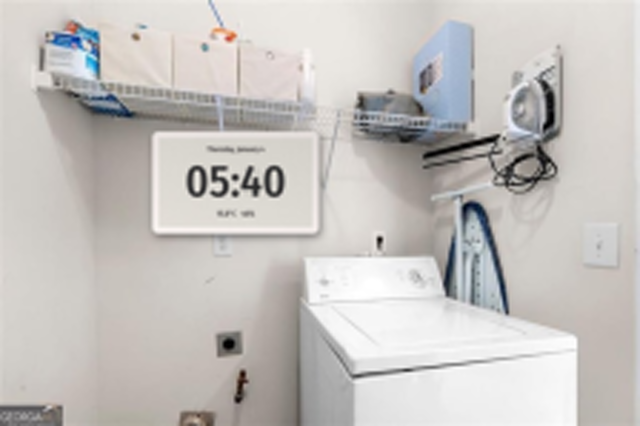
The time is {"hour": 5, "minute": 40}
